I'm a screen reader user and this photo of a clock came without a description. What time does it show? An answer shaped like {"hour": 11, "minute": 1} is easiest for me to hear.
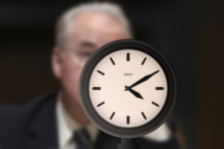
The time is {"hour": 4, "minute": 10}
